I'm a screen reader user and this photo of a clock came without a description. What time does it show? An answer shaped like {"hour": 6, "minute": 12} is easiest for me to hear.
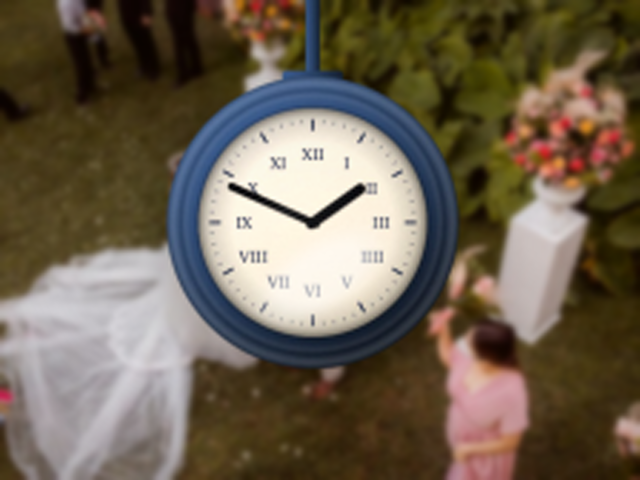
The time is {"hour": 1, "minute": 49}
